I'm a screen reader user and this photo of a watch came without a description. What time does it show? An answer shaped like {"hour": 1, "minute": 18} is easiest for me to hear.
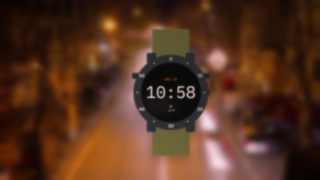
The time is {"hour": 10, "minute": 58}
